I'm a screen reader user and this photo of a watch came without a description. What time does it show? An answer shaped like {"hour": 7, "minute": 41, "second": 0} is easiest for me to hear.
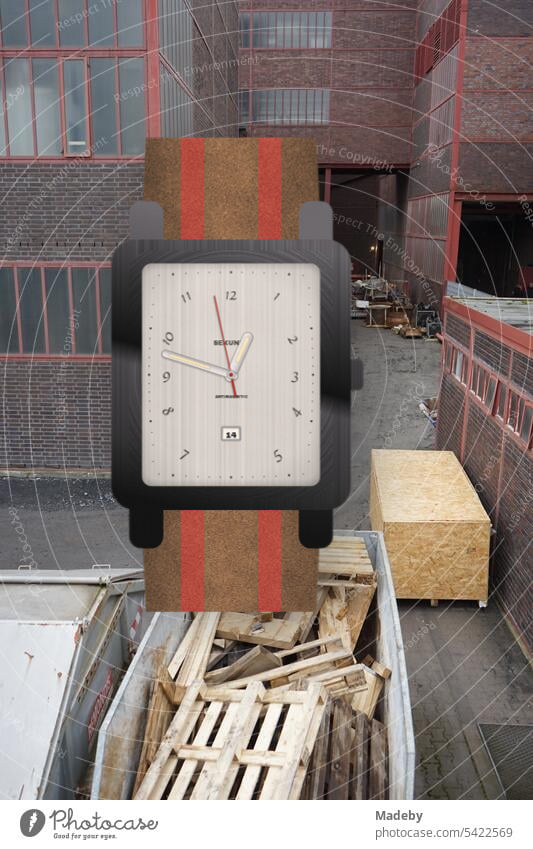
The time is {"hour": 12, "minute": 47, "second": 58}
